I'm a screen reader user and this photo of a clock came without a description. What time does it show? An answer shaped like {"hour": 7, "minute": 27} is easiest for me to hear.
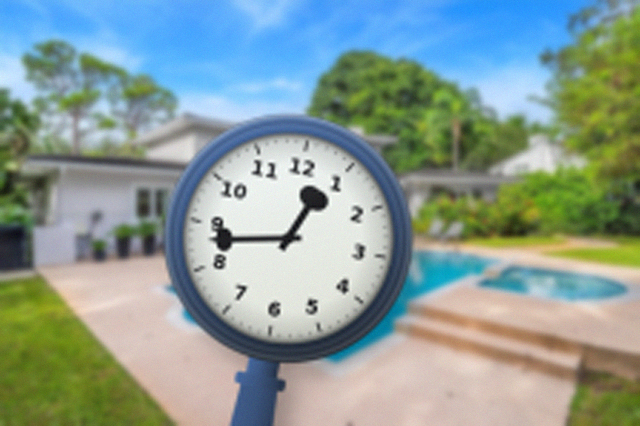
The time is {"hour": 12, "minute": 43}
